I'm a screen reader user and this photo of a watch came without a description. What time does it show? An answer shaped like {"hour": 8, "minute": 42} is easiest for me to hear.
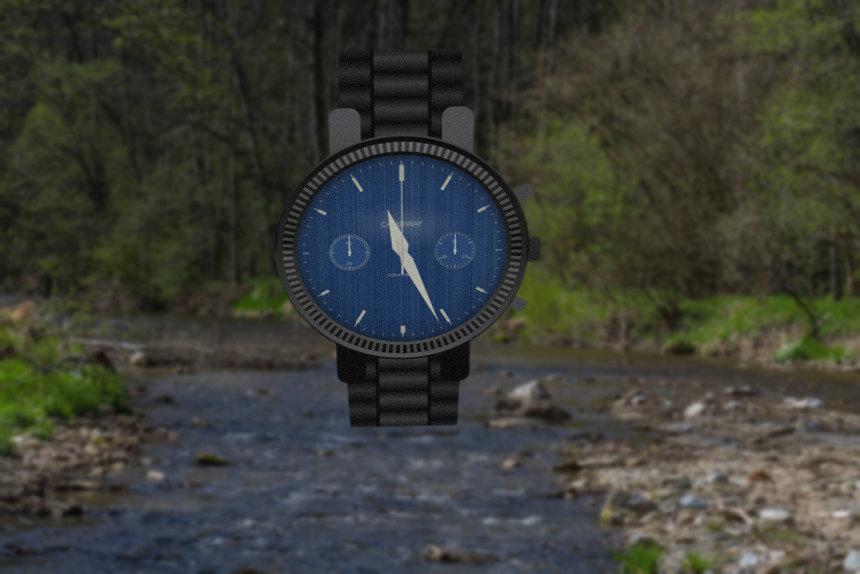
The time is {"hour": 11, "minute": 26}
